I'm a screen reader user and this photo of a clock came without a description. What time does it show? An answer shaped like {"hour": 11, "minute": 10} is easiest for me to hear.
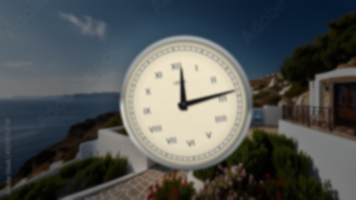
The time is {"hour": 12, "minute": 14}
